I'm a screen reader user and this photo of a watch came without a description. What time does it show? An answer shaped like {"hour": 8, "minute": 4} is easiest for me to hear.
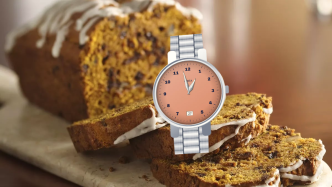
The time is {"hour": 12, "minute": 58}
